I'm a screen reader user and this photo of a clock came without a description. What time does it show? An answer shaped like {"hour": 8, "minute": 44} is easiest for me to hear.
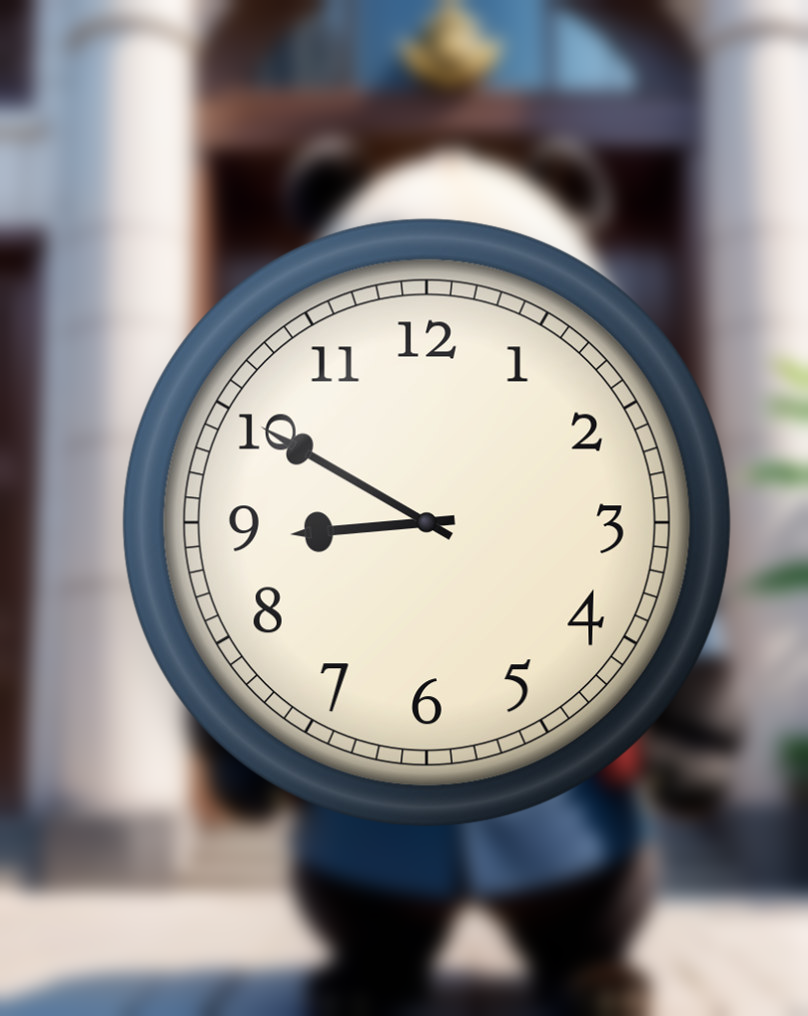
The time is {"hour": 8, "minute": 50}
